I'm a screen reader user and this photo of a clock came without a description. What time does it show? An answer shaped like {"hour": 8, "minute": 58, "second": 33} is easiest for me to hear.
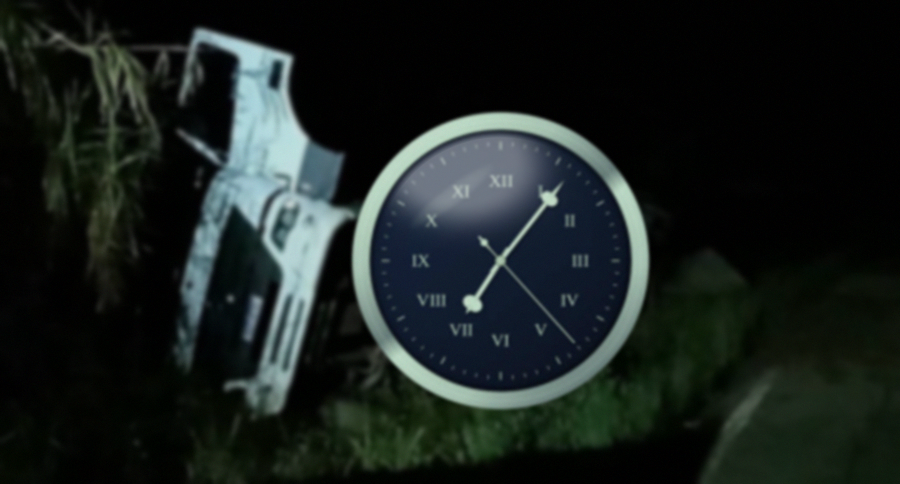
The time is {"hour": 7, "minute": 6, "second": 23}
